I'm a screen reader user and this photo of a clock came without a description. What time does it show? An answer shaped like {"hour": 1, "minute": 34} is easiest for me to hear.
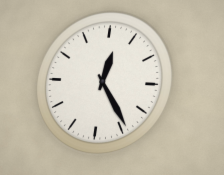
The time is {"hour": 12, "minute": 24}
